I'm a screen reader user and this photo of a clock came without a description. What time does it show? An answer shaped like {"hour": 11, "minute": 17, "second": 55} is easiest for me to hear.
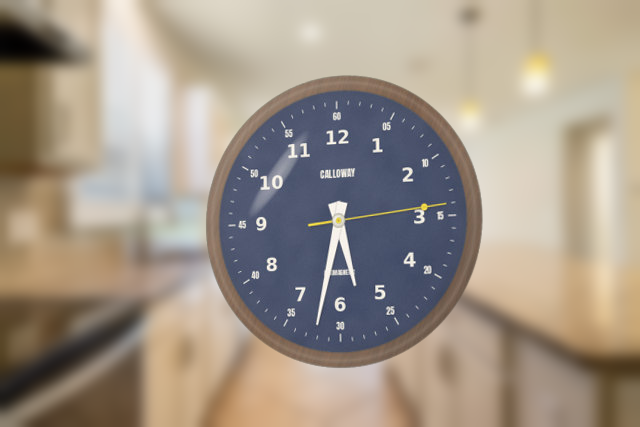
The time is {"hour": 5, "minute": 32, "second": 14}
